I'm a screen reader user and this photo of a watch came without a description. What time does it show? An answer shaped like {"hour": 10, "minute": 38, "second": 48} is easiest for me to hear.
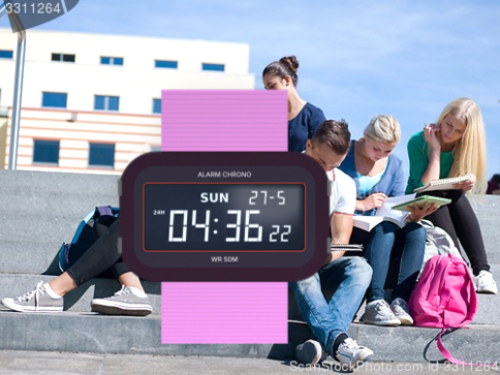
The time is {"hour": 4, "minute": 36, "second": 22}
